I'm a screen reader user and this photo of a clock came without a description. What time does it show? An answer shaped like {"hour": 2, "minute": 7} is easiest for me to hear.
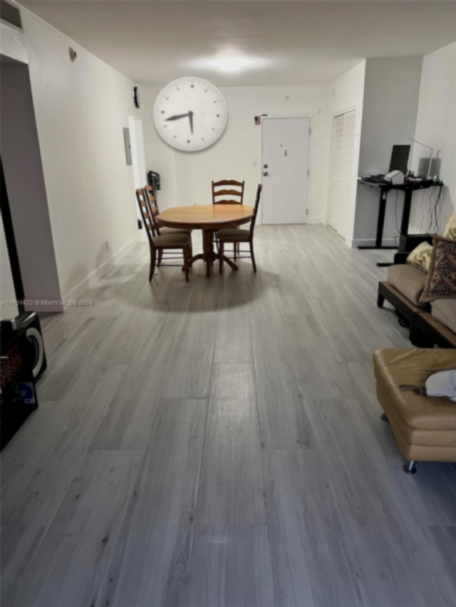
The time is {"hour": 5, "minute": 42}
